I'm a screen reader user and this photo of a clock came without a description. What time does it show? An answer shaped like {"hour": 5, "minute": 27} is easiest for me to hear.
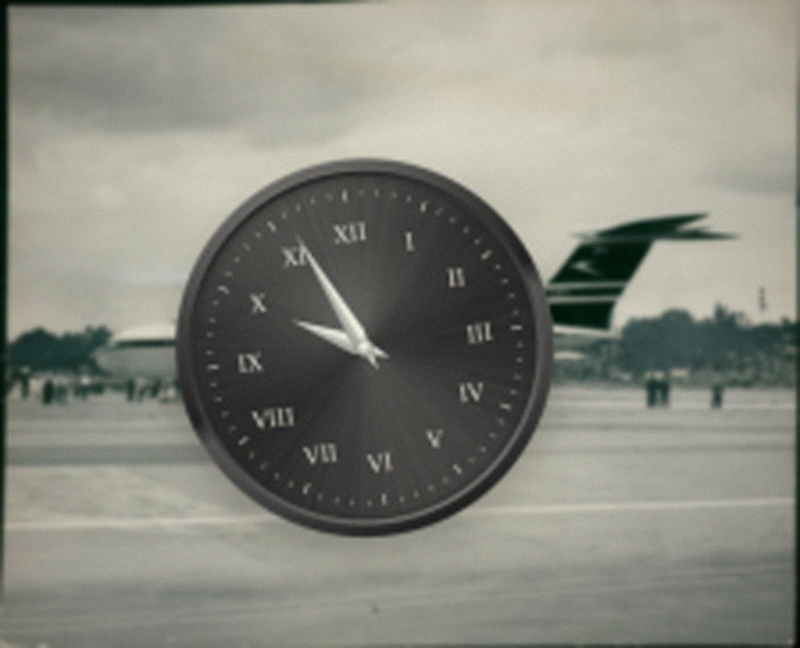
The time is {"hour": 9, "minute": 56}
